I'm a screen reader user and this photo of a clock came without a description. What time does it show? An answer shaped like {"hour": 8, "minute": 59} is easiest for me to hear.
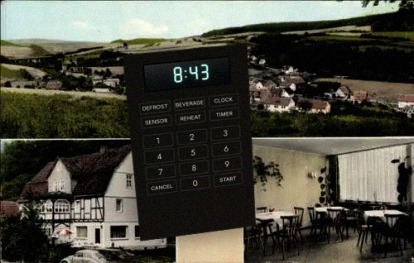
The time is {"hour": 8, "minute": 43}
